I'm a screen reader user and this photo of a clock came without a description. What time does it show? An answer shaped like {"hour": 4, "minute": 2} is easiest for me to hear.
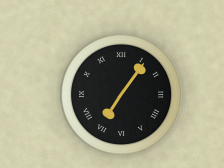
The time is {"hour": 7, "minute": 6}
